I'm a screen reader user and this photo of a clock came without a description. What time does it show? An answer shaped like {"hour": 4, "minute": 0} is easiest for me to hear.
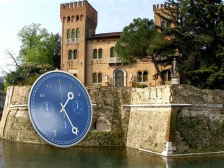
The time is {"hour": 1, "minute": 26}
